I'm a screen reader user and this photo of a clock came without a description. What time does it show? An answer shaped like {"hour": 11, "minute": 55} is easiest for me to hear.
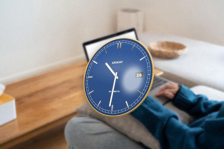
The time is {"hour": 10, "minute": 31}
